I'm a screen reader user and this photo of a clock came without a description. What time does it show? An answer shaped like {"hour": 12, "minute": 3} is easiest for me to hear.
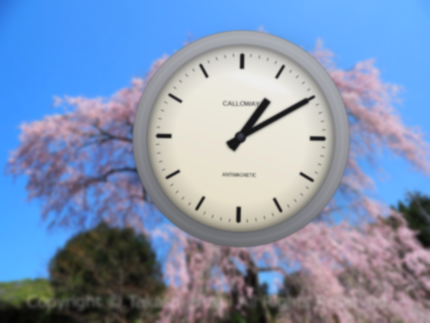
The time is {"hour": 1, "minute": 10}
